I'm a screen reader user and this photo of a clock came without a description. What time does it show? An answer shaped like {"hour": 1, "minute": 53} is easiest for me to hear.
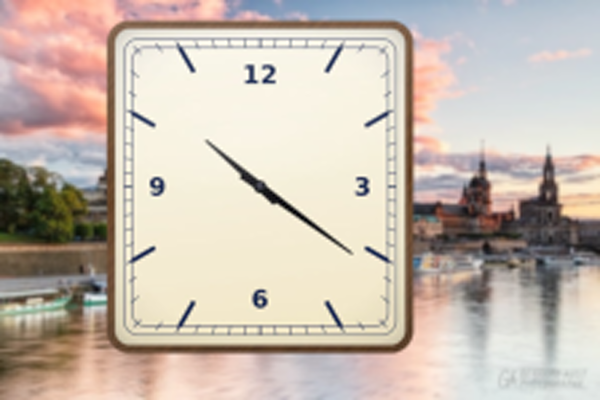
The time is {"hour": 10, "minute": 21}
